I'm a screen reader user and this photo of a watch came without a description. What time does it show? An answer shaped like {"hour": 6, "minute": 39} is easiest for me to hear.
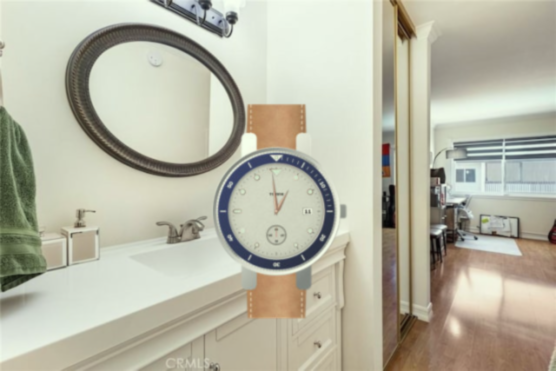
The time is {"hour": 12, "minute": 59}
